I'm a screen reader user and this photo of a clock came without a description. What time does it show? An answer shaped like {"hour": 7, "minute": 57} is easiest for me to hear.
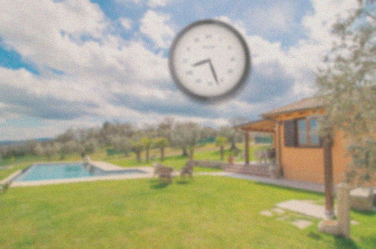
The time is {"hour": 8, "minute": 27}
